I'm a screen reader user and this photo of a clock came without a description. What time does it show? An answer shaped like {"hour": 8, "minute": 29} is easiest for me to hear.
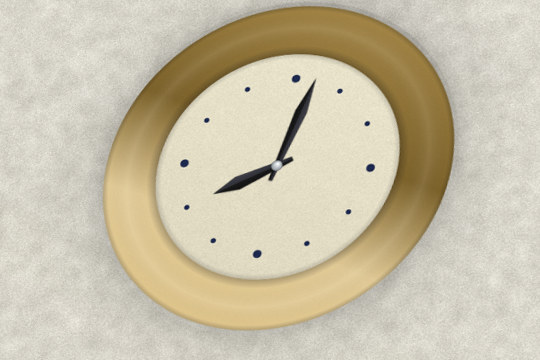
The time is {"hour": 8, "minute": 2}
